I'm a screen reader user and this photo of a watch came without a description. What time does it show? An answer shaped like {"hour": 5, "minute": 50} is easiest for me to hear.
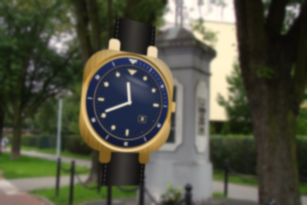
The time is {"hour": 11, "minute": 41}
